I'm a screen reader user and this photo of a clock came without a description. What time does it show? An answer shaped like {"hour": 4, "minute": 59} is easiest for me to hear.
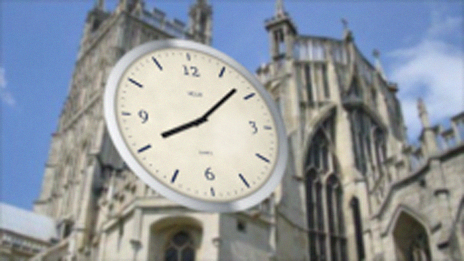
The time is {"hour": 8, "minute": 8}
